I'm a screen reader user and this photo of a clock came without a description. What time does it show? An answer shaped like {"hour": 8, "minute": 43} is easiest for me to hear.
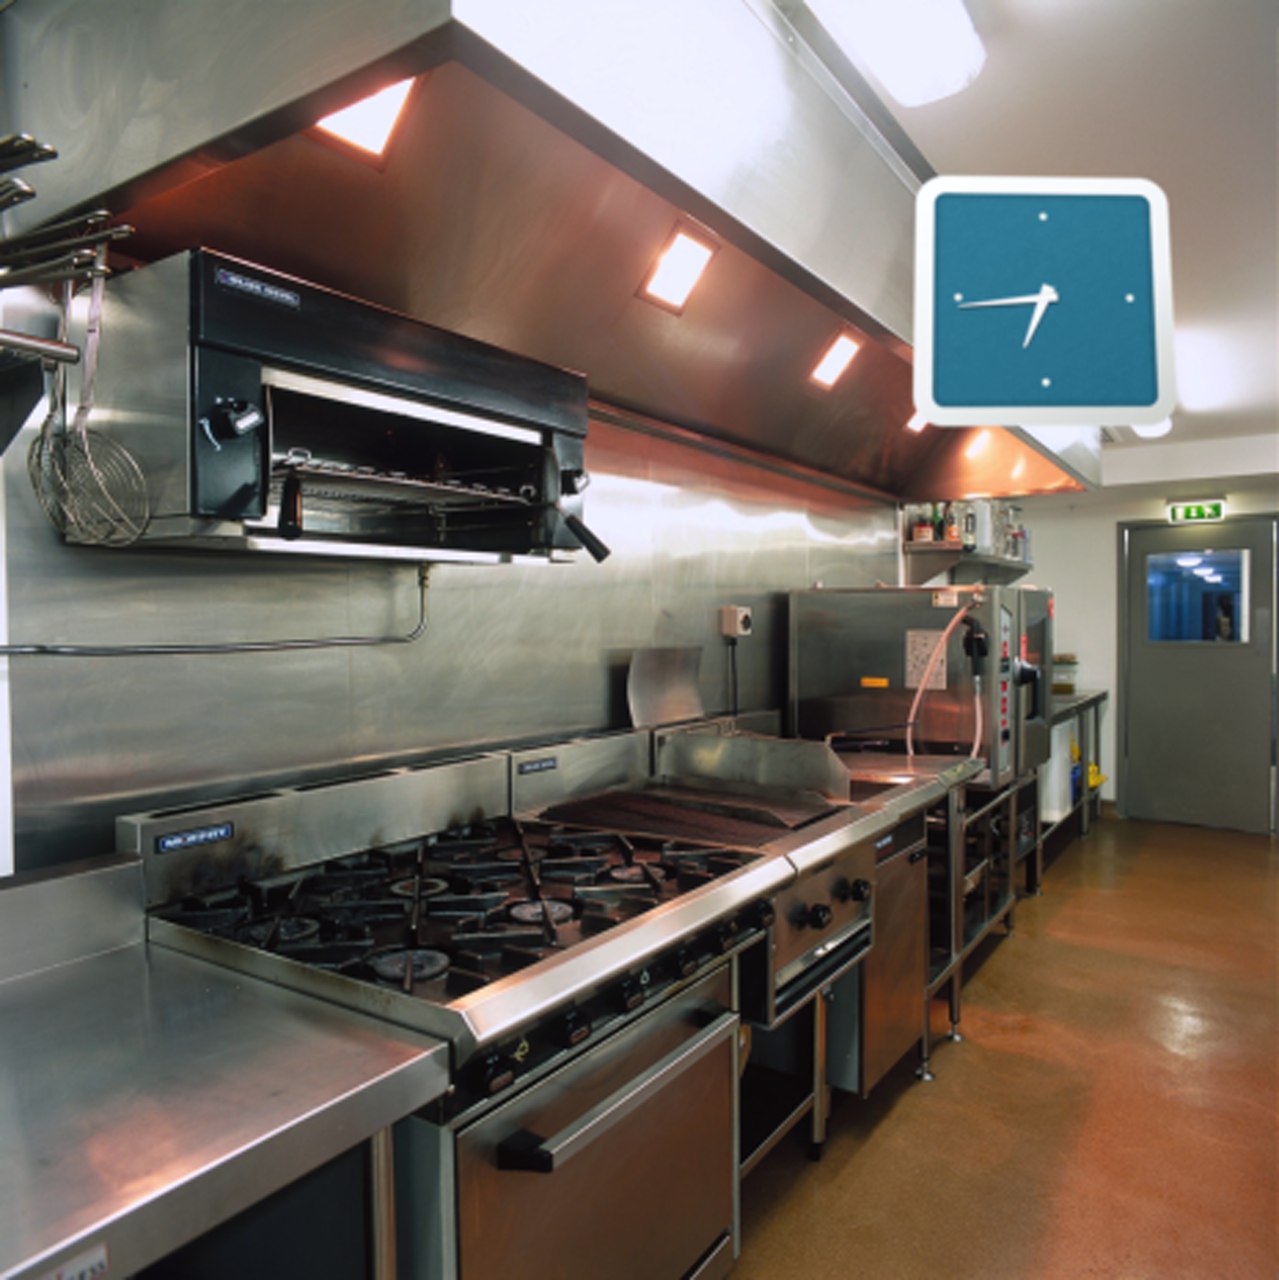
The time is {"hour": 6, "minute": 44}
